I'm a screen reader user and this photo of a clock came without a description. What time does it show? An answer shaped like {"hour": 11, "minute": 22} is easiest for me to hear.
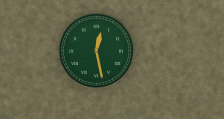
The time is {"hour": 12, "minute": 28}
